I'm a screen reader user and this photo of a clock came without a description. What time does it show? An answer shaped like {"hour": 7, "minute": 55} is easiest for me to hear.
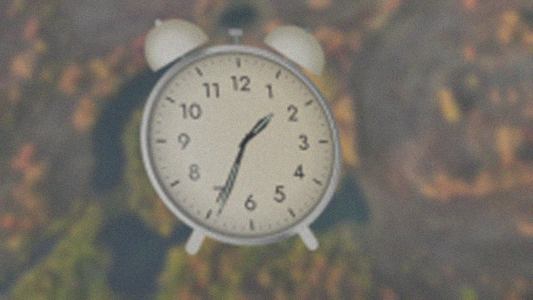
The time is {"hour": 1, "minute": 34}
